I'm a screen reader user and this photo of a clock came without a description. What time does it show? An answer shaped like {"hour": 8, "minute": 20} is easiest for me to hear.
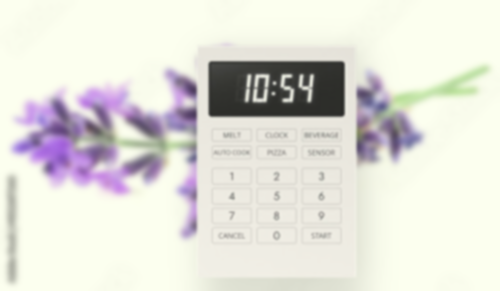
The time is {"hour": 10, "minute": 54}
